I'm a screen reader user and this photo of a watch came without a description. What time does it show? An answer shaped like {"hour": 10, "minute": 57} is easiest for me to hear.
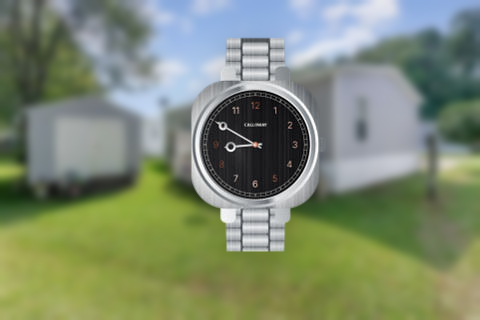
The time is {"hour": 8, "minute": 50}
